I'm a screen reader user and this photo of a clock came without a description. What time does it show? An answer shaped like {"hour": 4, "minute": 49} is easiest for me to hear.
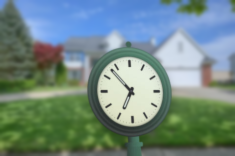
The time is {"hour": 6, "minute": 53}
